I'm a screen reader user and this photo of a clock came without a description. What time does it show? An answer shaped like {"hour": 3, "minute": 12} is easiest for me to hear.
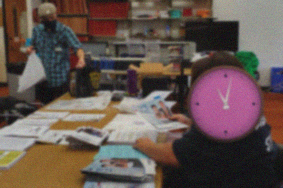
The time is {"hour": 11, "minute": 2}
